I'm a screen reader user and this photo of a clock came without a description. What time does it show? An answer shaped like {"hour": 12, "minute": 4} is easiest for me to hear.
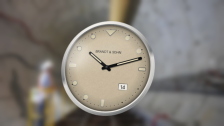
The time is {"hour": 10, "minute": 12}
